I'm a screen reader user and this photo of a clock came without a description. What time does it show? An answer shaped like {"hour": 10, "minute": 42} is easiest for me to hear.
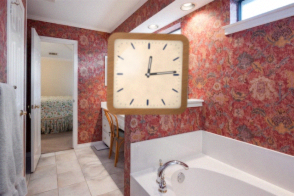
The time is {"hour": 12, "minute": 14}
